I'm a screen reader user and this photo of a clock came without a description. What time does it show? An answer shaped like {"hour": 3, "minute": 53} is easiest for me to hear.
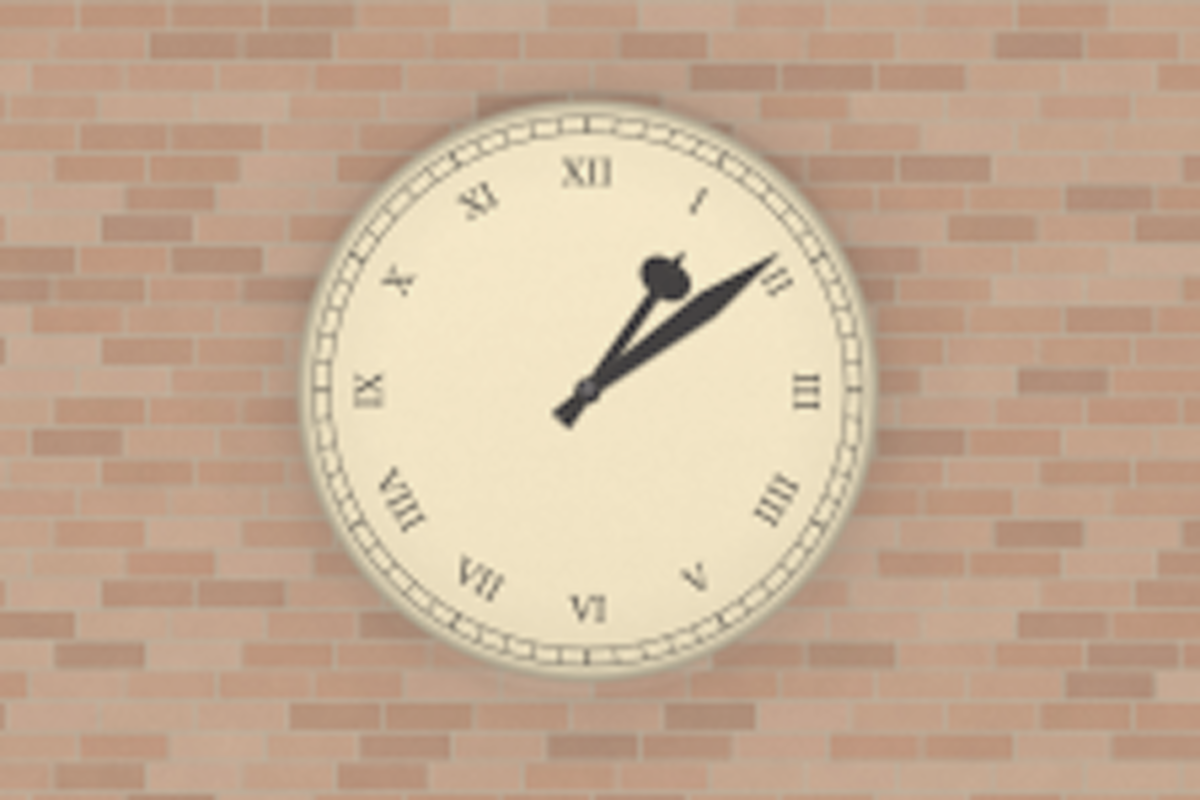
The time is {"hour": 1, "minute": 9}
